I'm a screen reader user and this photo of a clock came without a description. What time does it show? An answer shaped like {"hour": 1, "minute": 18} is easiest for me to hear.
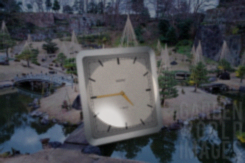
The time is {"hour": 4, "minute": 45}
